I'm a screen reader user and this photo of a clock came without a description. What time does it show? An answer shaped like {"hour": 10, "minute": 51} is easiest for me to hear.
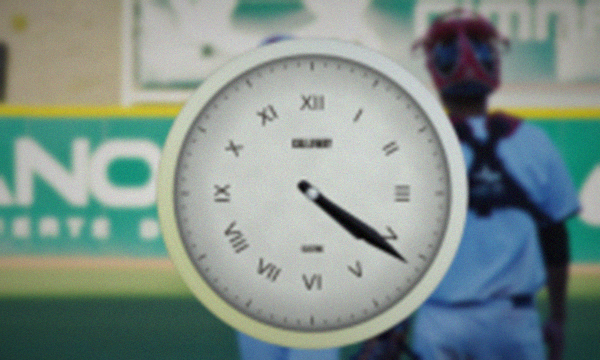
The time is {"hour": 4, "minute": 21}
